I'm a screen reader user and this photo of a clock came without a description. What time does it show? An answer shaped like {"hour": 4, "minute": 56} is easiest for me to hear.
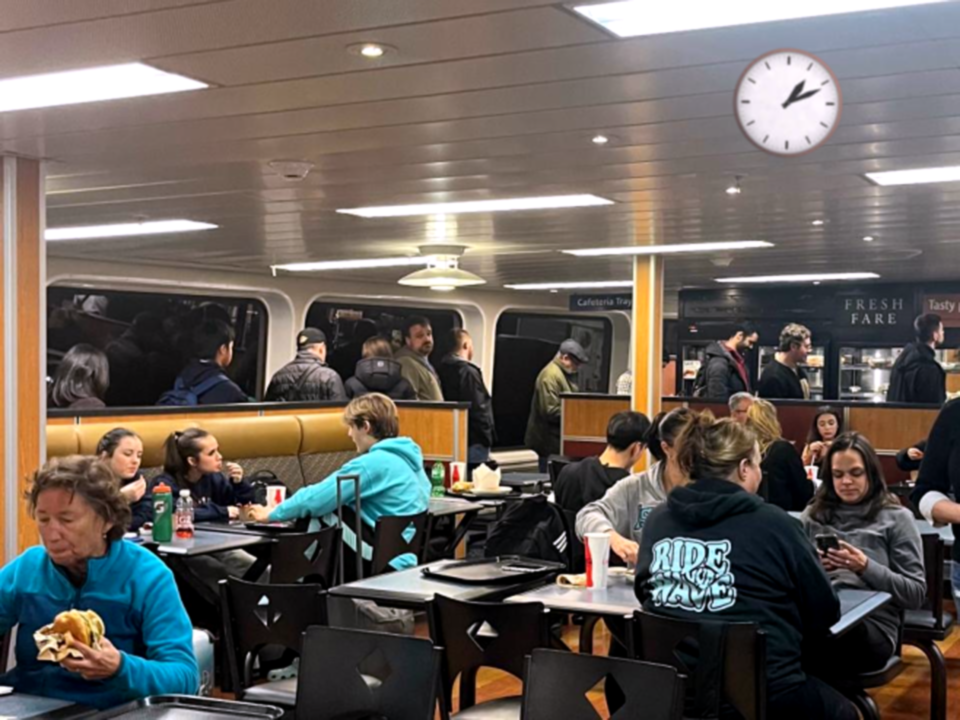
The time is {"hour": 1, "minute": 11}
